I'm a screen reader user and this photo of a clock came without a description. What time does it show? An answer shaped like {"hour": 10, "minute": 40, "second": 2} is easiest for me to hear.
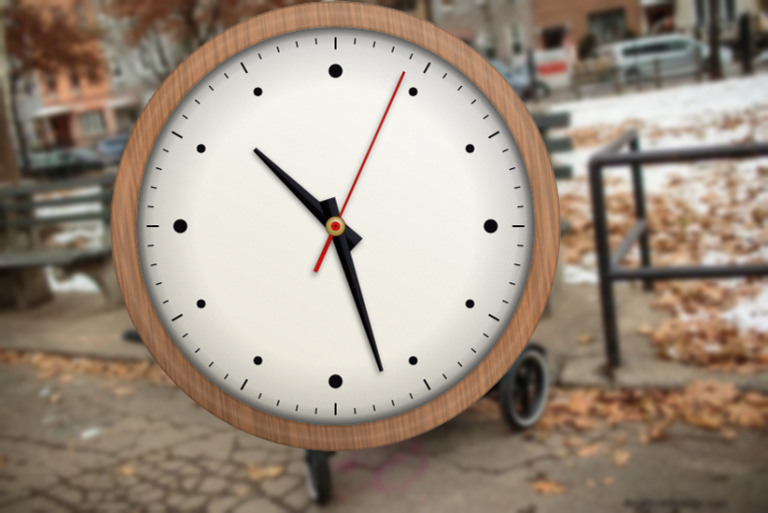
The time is {"hour": 10, "minute": 27, "second": 4}
